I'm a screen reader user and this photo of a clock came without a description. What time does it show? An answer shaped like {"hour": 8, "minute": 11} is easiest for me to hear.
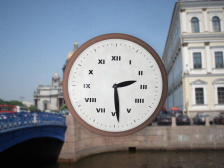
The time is {"hour": 2, "minute": 29}
